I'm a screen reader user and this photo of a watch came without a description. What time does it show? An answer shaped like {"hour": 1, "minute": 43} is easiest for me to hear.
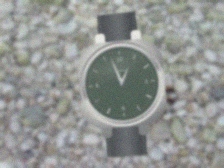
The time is {"hour": 12, "minute": 57}
